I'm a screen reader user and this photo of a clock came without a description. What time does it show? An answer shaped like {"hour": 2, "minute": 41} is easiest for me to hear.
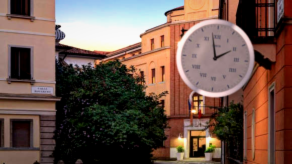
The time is {"hour": 1, "minute": 58}
